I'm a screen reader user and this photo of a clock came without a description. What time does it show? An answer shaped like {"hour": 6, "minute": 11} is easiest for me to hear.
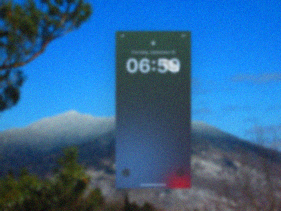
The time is {"hour": 6, "minute": 59}
